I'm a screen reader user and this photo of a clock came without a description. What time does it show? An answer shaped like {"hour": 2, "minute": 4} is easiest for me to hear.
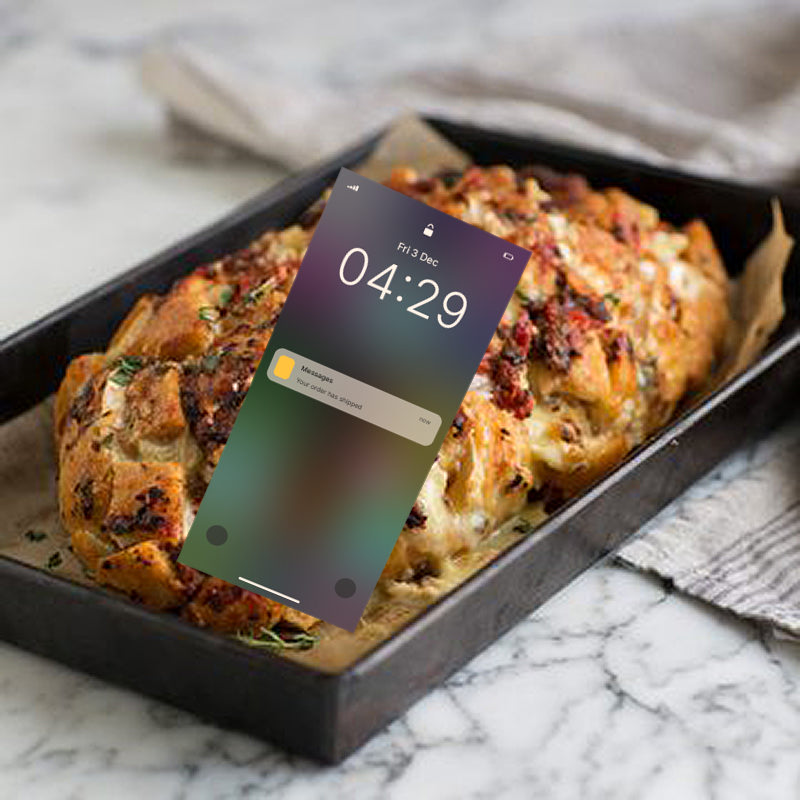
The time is {"hour": 4, "minute": 29}
